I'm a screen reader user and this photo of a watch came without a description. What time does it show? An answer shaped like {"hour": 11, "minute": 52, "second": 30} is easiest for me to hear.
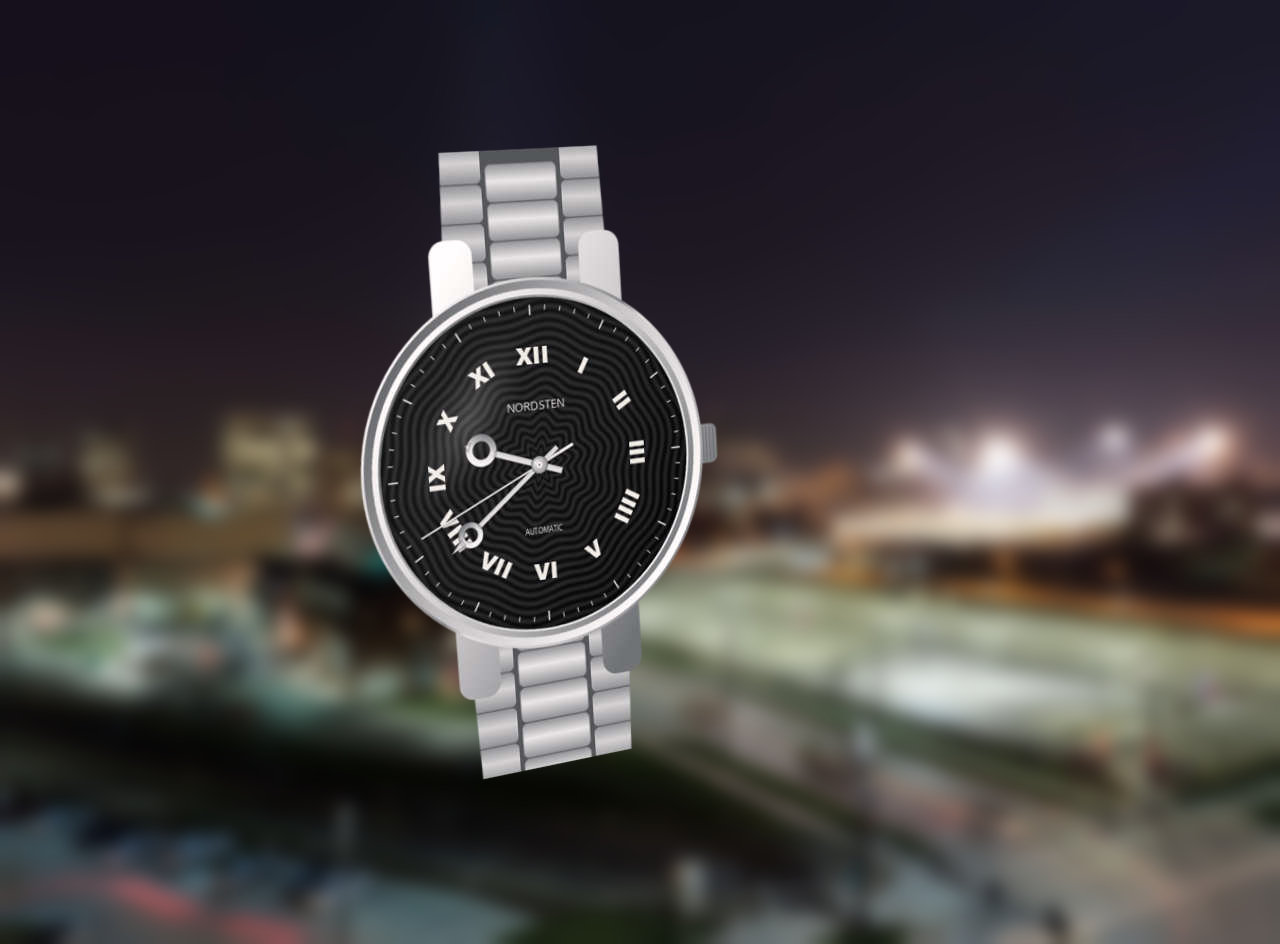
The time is {"hour": 9, "minute": 38, "second": 41}
